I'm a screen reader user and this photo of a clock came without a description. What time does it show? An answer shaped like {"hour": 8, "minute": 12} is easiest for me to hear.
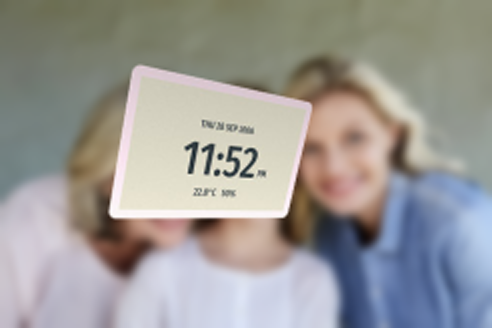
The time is {"hour": 11, "minute": 52}
